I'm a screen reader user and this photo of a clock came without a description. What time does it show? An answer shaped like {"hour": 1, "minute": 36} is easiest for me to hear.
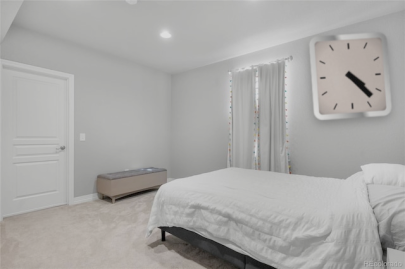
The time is {"hour": 4, "minute": 23}
